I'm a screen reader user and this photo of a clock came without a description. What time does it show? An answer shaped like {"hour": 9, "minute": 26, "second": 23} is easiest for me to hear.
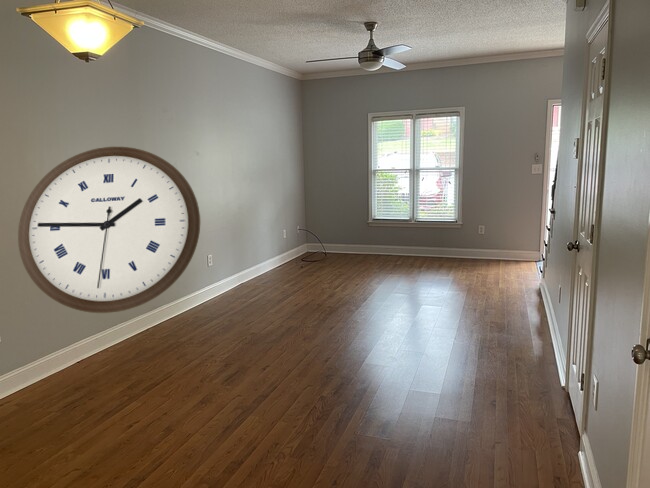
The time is {"hour": 1, "minute": 45, "second": 31}
